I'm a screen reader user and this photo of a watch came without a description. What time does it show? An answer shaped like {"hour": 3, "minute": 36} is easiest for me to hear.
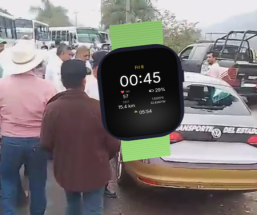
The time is {"hour": 0, "minute": 45}
